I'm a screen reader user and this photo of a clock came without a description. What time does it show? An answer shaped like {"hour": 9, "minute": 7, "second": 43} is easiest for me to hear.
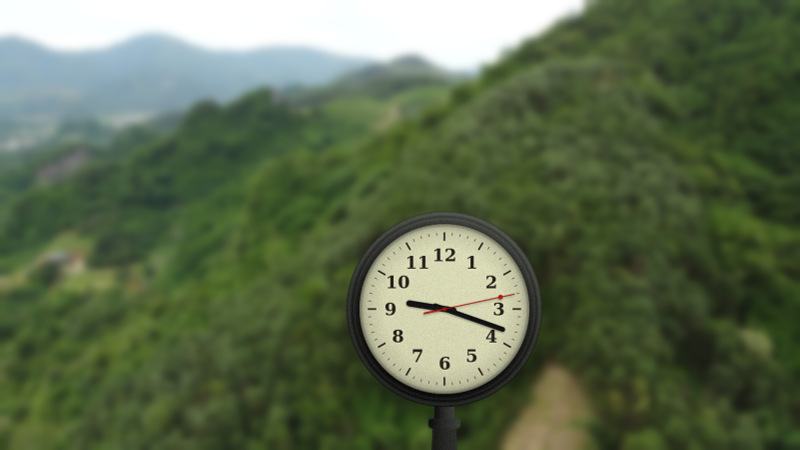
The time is {"hour": 9, "minute": 18, "second": 13}
